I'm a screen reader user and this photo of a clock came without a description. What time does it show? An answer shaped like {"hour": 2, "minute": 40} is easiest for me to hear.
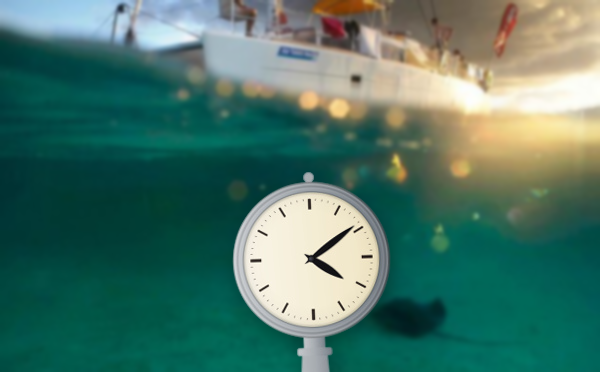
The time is {"hour": 4, "minute": 9}
